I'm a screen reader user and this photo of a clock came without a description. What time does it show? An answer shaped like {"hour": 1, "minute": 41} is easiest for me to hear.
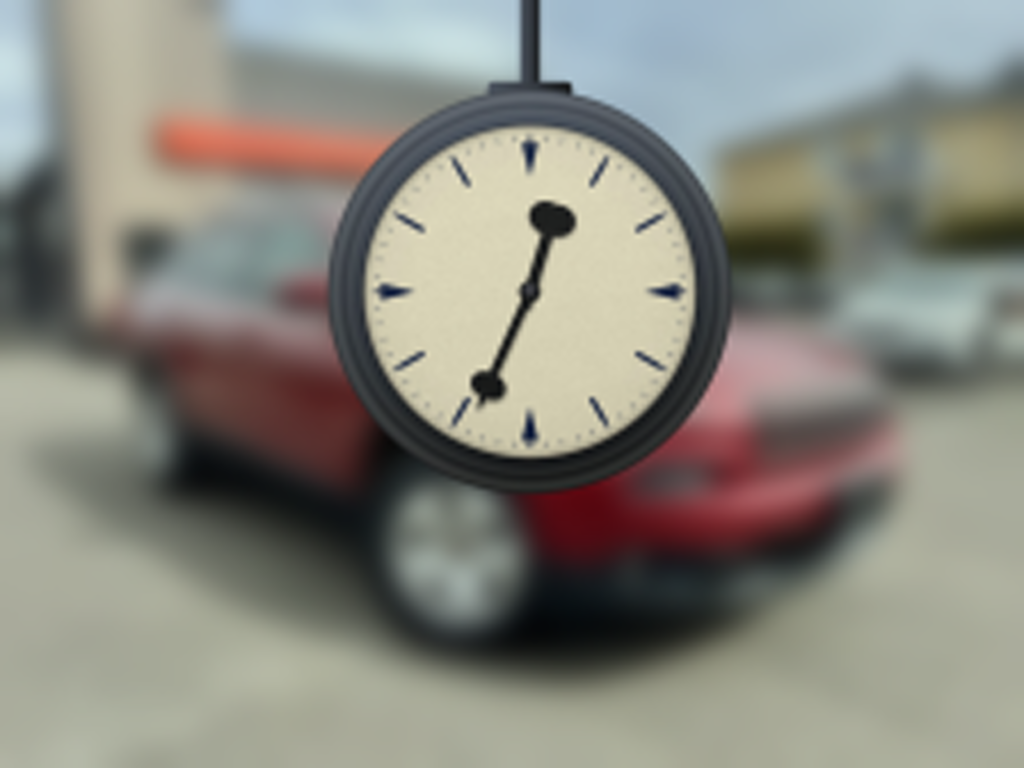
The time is {"hour": 12, "minute": 34}
